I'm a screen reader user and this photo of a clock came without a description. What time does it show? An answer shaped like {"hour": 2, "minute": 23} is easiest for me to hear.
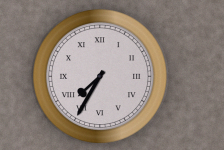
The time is {"hour": 7, "minute": 35}
